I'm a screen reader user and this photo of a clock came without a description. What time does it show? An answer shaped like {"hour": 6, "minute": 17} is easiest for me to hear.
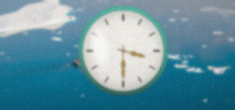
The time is {"hour": 3, "minute": 30}
